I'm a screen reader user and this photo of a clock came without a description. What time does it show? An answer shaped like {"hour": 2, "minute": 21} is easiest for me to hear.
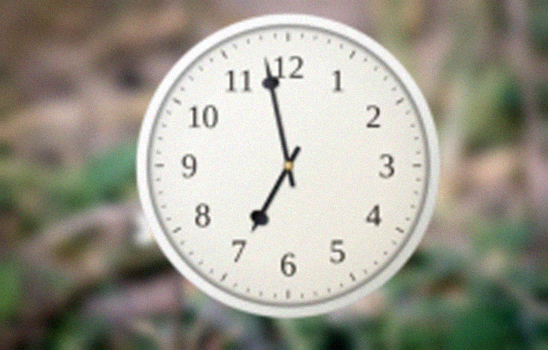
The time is {"hour": 6, "minute": 58}
